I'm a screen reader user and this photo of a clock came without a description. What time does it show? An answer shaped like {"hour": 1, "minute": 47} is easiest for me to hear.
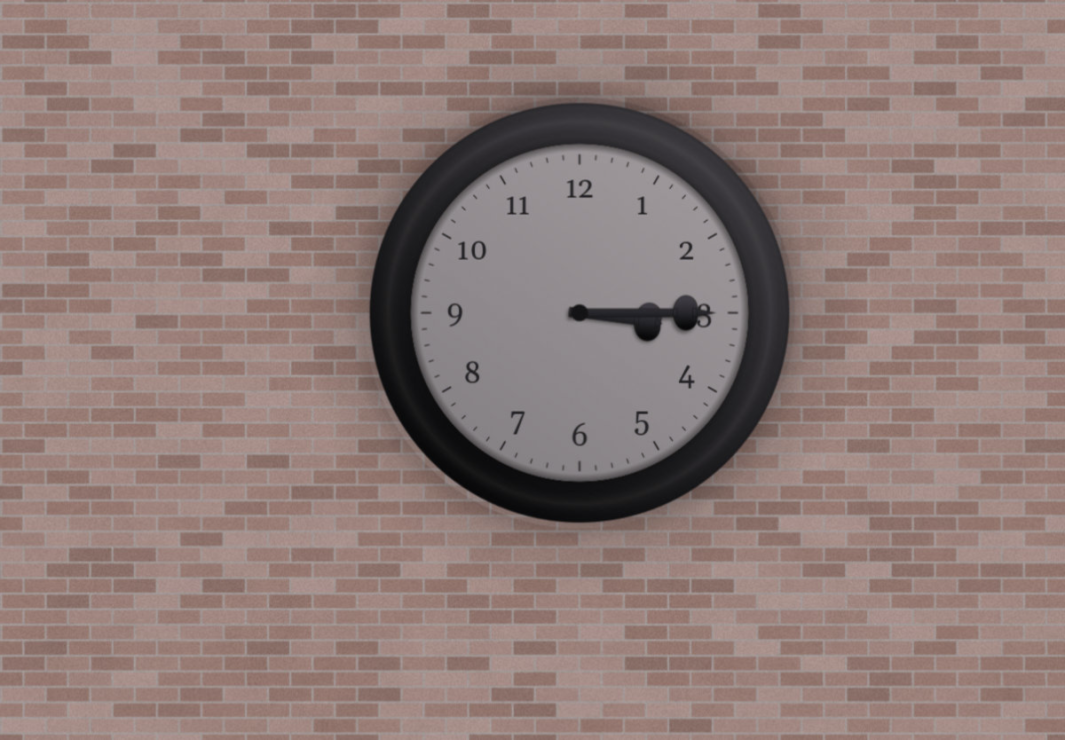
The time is {"hour": 3, "minute": 15}
